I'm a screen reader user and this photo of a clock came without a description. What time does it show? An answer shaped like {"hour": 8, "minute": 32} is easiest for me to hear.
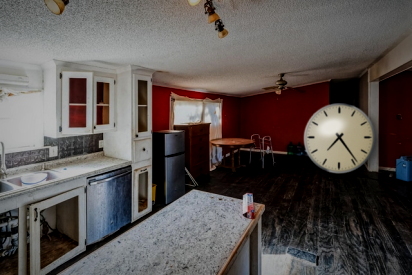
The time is {"hour": 7, "minute": 24}
